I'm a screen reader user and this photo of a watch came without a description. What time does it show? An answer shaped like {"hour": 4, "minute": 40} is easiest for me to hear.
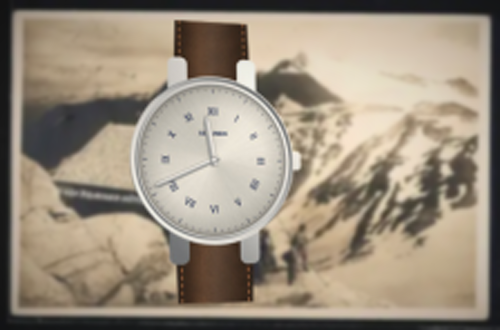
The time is {"hour": 11, "minute": 41}
